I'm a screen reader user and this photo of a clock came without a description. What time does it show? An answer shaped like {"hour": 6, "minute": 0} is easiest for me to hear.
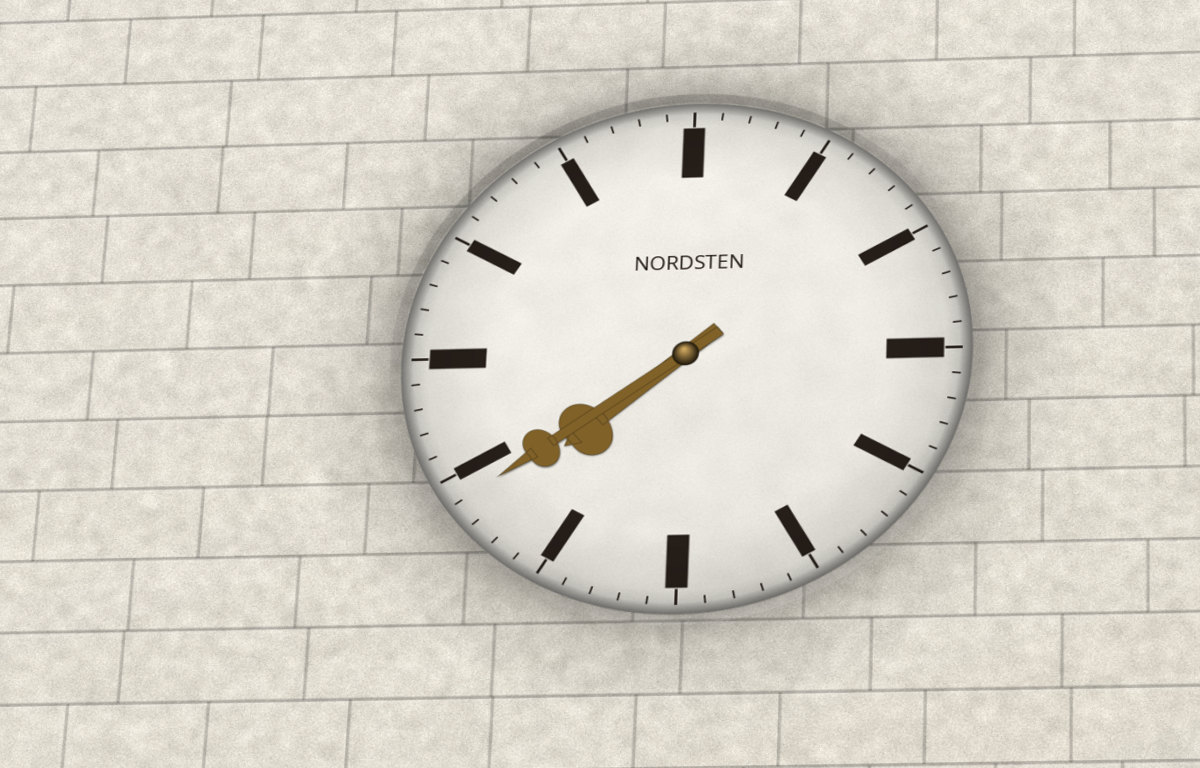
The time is {"hour": 7, "minute": 39}
